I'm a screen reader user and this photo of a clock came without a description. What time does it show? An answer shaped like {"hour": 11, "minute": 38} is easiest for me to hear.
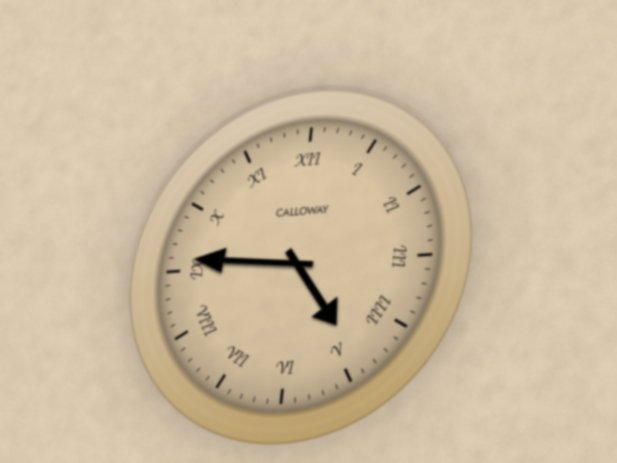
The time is {"hour": 4, "minute": 46}
